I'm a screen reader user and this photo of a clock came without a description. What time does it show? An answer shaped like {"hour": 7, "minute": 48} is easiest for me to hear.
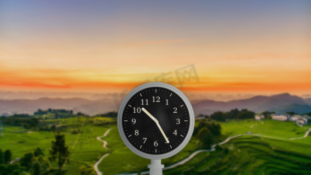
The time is {"hour": 10, "minute": 25}
